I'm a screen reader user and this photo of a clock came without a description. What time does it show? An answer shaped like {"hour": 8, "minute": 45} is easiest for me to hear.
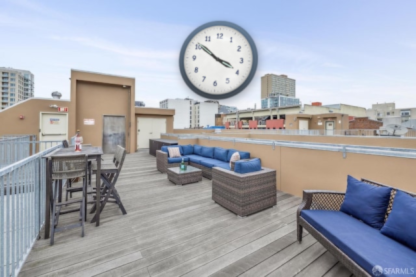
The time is {"hour": 3, "minute": 51}
